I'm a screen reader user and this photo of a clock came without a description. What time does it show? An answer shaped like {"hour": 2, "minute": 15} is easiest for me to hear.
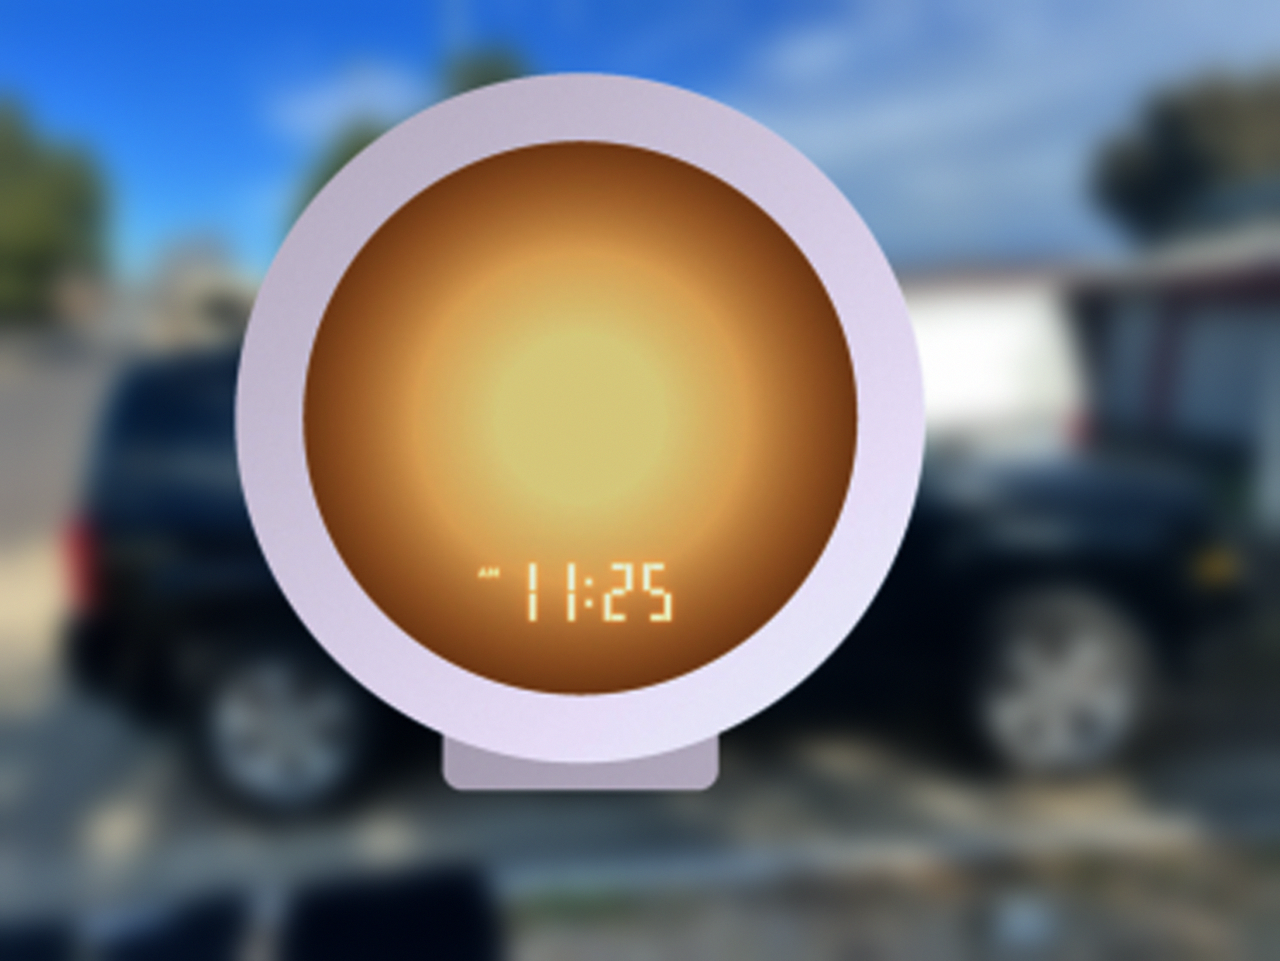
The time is {"hour": 11, "minute": 25}
